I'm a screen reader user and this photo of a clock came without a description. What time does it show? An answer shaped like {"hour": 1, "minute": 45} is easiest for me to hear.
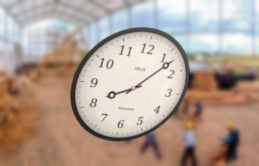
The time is {"hour": 8, "minute": 7}
